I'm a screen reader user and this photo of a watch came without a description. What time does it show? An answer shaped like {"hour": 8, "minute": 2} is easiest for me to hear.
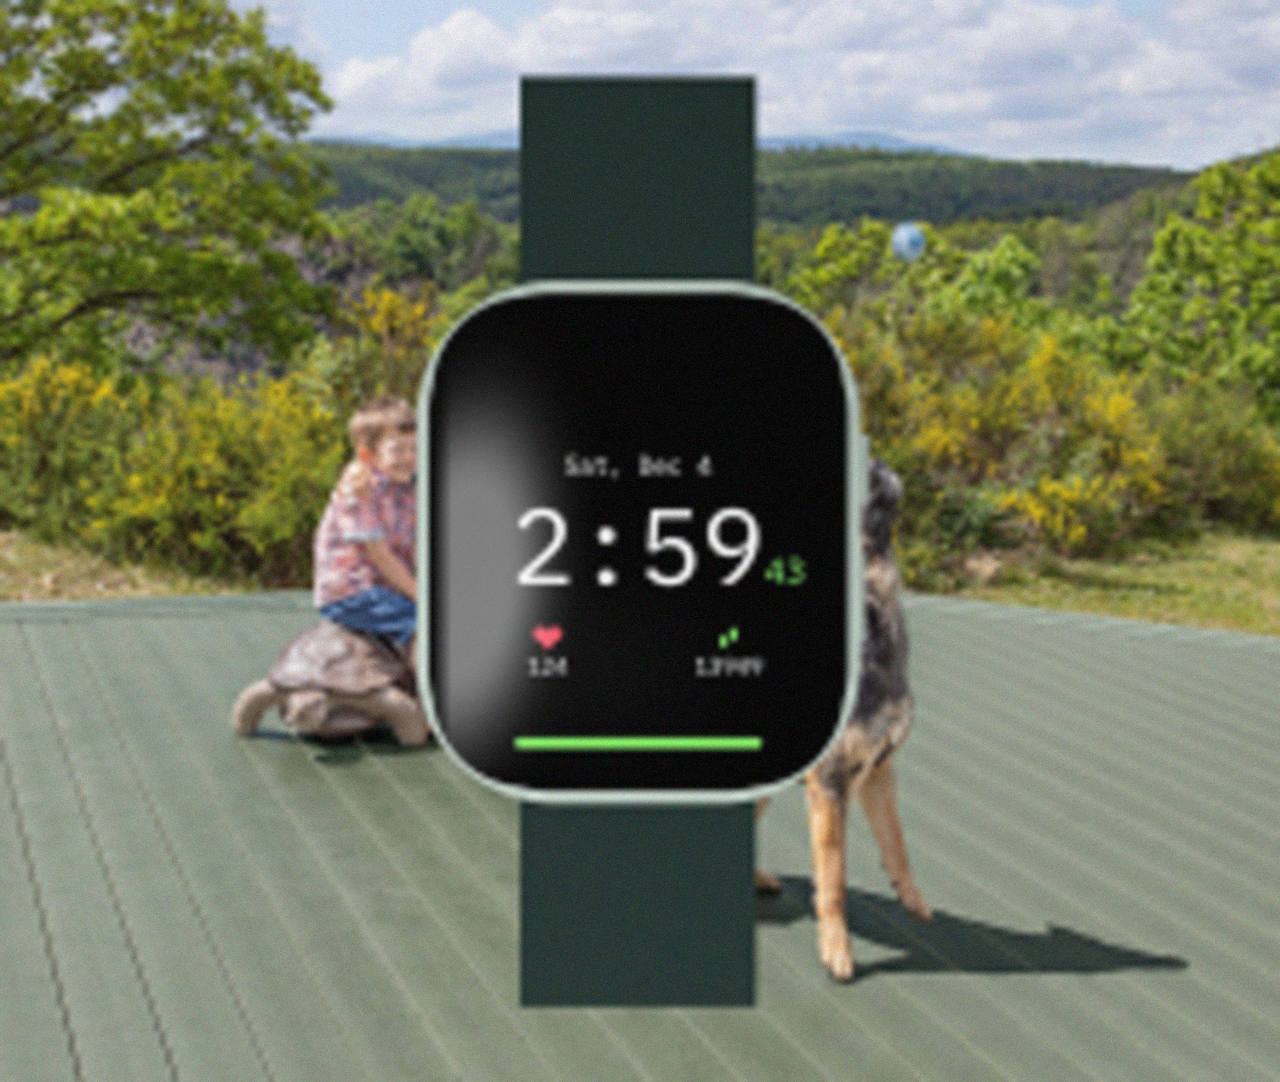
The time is {"hour": 2, "minute": 59}
